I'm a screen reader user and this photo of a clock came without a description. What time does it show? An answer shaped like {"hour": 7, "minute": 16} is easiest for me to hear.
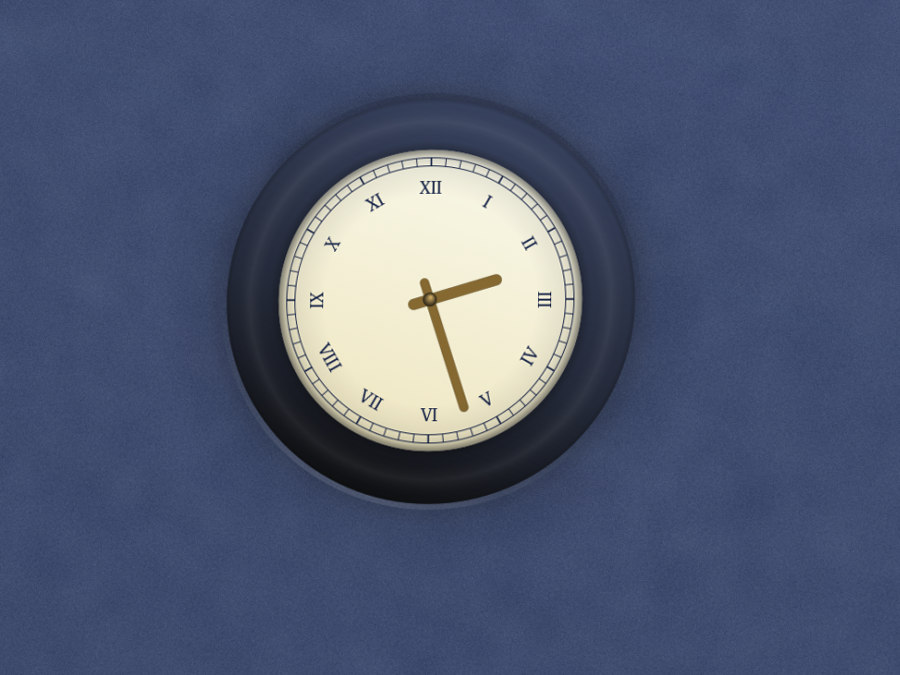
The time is {"hour": 2, "minute": 27}
